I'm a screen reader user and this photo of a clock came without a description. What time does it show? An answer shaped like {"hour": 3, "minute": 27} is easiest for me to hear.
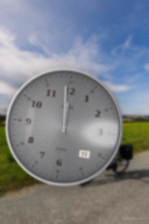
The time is {"hour": 11, "minute": 59}
